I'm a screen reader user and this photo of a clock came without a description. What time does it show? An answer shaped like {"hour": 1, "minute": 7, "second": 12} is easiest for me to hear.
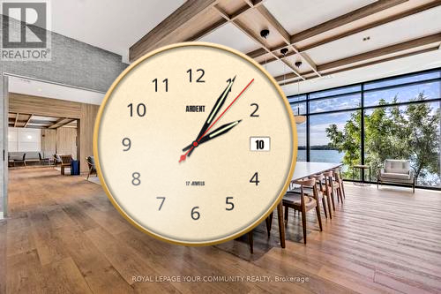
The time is {"hour": 2, "minute": 5, "second": 7}
